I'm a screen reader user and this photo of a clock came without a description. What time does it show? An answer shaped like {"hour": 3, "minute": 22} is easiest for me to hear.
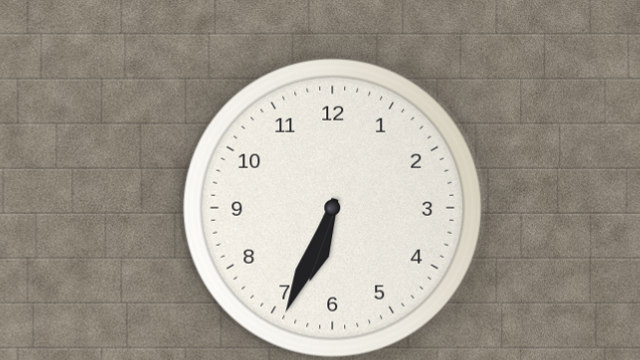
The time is {"hour": 6, "minute": 34}
